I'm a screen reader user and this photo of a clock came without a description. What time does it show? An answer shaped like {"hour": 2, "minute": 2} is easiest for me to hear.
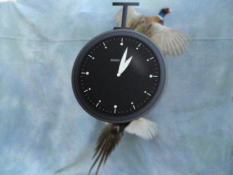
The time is {"hour": 1, "minute": 2}
